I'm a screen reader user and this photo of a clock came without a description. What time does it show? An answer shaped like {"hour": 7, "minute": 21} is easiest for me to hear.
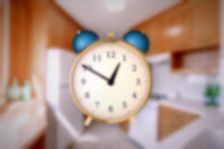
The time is {"hour": 12, "minute": 50}
